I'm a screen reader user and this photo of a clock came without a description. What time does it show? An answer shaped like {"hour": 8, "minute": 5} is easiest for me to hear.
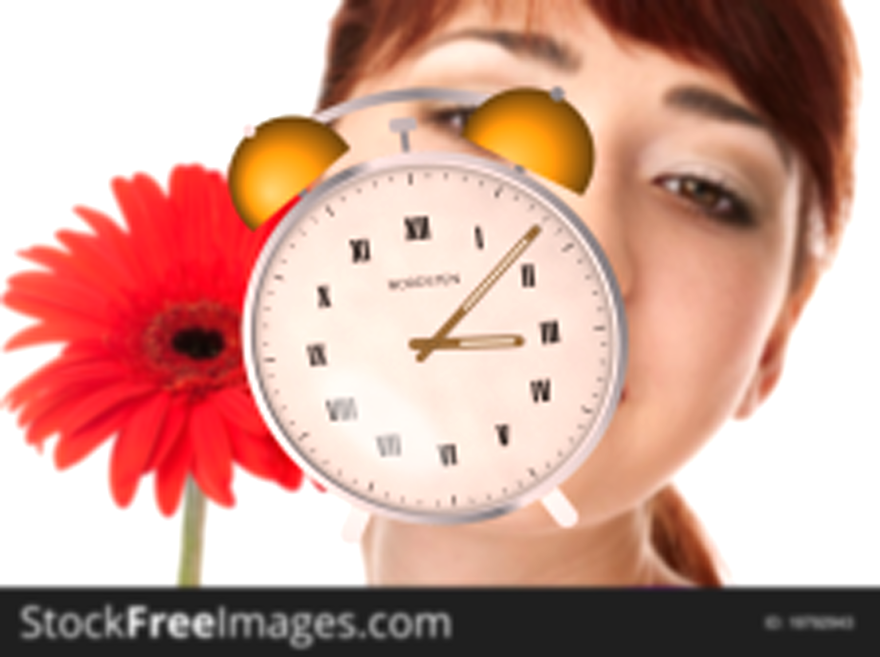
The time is {"hour": 3, "minute": 8}
